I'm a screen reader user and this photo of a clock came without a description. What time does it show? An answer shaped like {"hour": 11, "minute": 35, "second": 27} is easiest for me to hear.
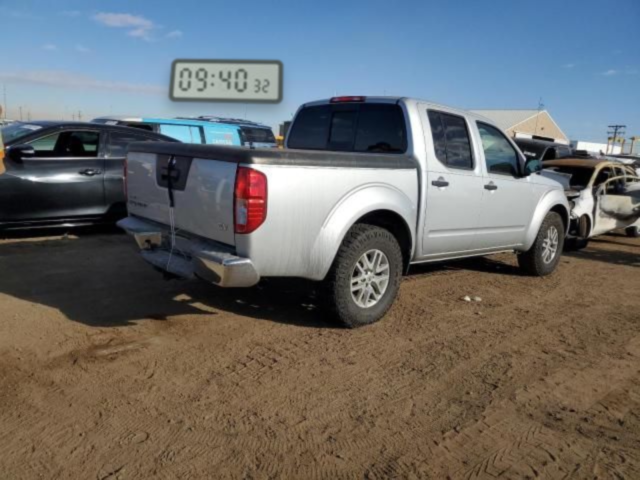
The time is {"hour": 9, "minute": 40, "second": 32}
